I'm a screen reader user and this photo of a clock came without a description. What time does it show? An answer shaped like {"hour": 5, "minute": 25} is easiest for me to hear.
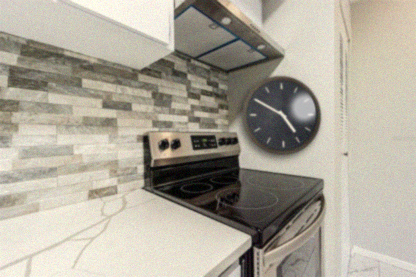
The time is {"hour": 4, "minute": 50}
